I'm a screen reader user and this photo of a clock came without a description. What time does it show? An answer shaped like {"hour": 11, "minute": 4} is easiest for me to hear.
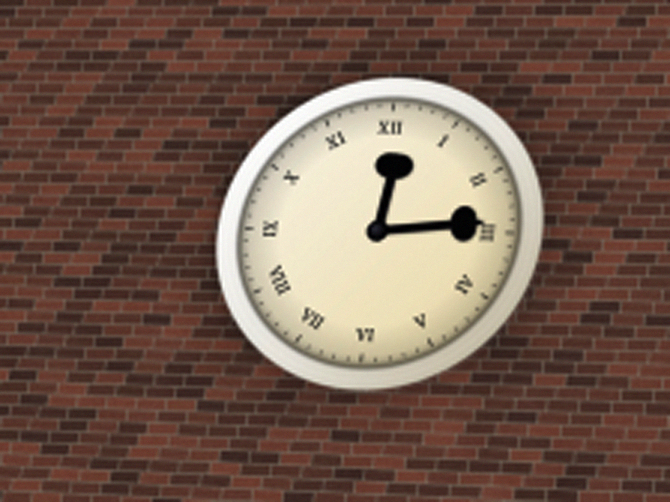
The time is {"hour": 12, "minute": 14}
